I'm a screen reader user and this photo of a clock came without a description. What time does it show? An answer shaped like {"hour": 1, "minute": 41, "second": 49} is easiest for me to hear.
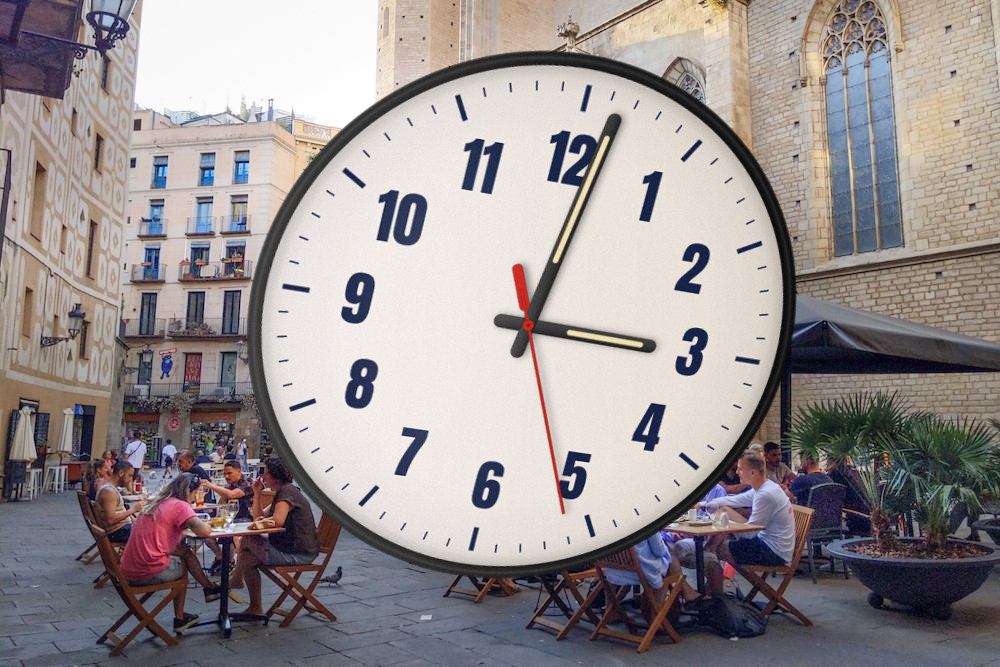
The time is {"hour": 3, "minute": 1, "second": 26}
